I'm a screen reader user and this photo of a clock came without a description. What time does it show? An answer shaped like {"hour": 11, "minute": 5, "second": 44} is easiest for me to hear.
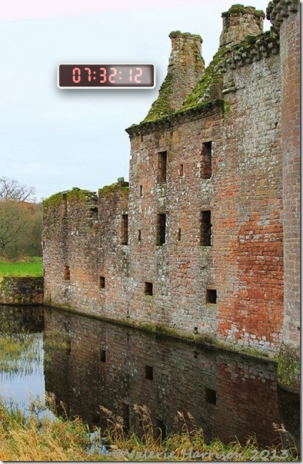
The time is {"hour": 7, "minute": 32, "second": 12}
